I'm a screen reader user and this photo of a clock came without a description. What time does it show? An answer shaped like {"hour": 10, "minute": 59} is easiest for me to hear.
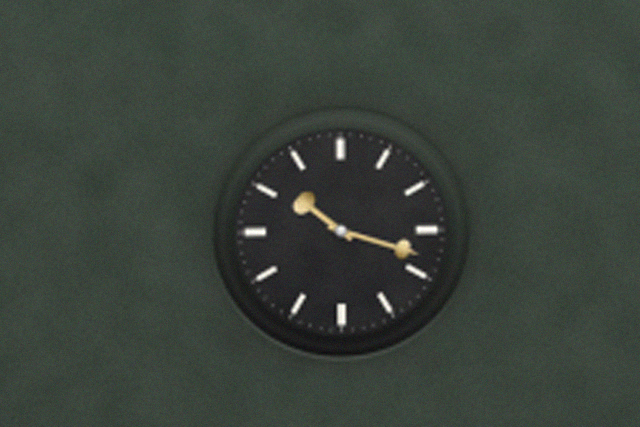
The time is {"hour": 10, "minute": 18}
